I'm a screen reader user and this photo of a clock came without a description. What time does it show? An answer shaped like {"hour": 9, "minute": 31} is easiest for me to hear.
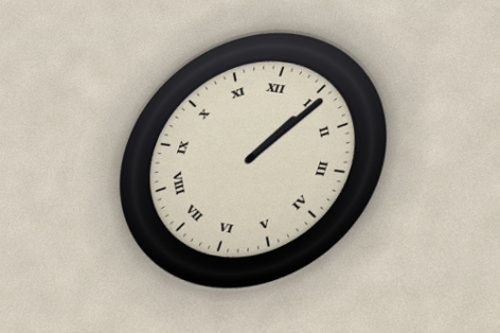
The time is {"hour": 1, "minute": 6}
